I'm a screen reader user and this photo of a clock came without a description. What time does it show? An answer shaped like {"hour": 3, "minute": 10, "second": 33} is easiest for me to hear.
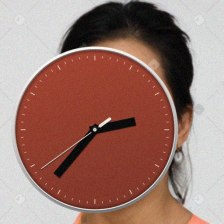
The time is {"hour": 2, "minute": 36, "second": 39}
